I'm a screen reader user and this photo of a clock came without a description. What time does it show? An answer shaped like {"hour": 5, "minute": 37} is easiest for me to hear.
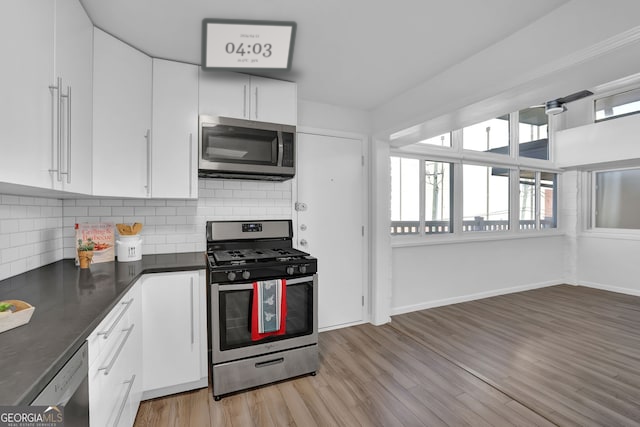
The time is {"hour": 4, "minute": 3}
